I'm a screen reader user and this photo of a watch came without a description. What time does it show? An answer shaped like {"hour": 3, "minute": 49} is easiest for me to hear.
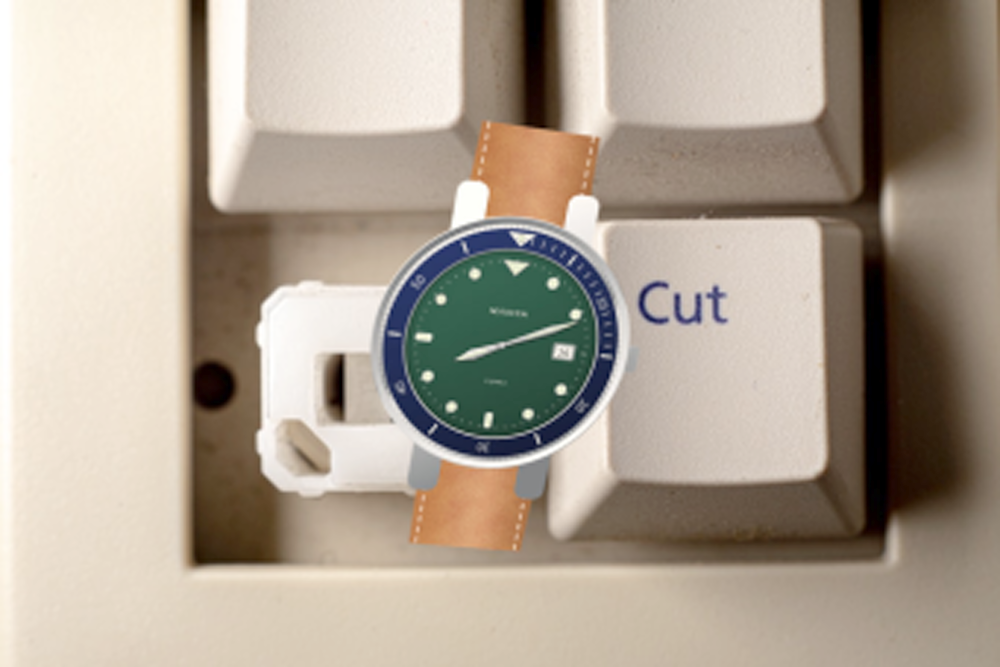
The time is {"hour": 8, "minute": 11}
